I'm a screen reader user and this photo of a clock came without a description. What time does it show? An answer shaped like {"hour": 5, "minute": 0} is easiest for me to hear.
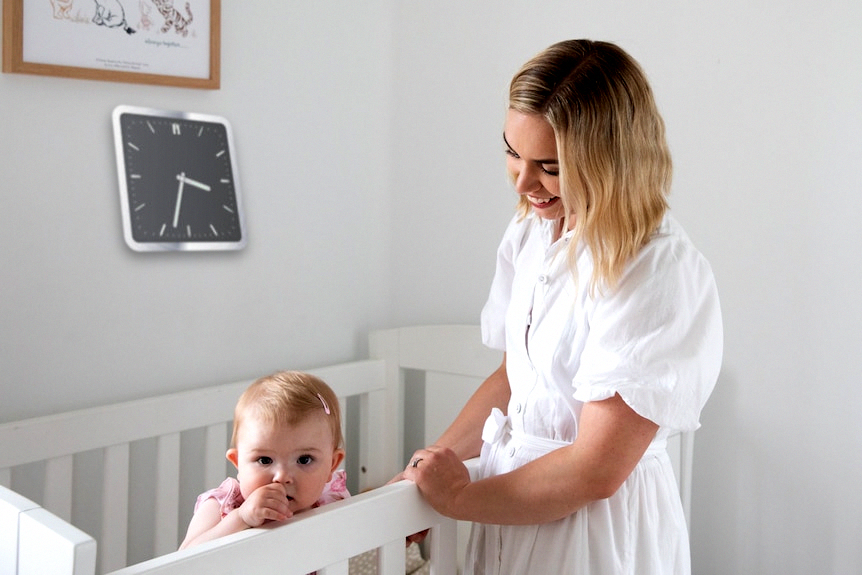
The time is {"hour": 3, "minute": 33}
